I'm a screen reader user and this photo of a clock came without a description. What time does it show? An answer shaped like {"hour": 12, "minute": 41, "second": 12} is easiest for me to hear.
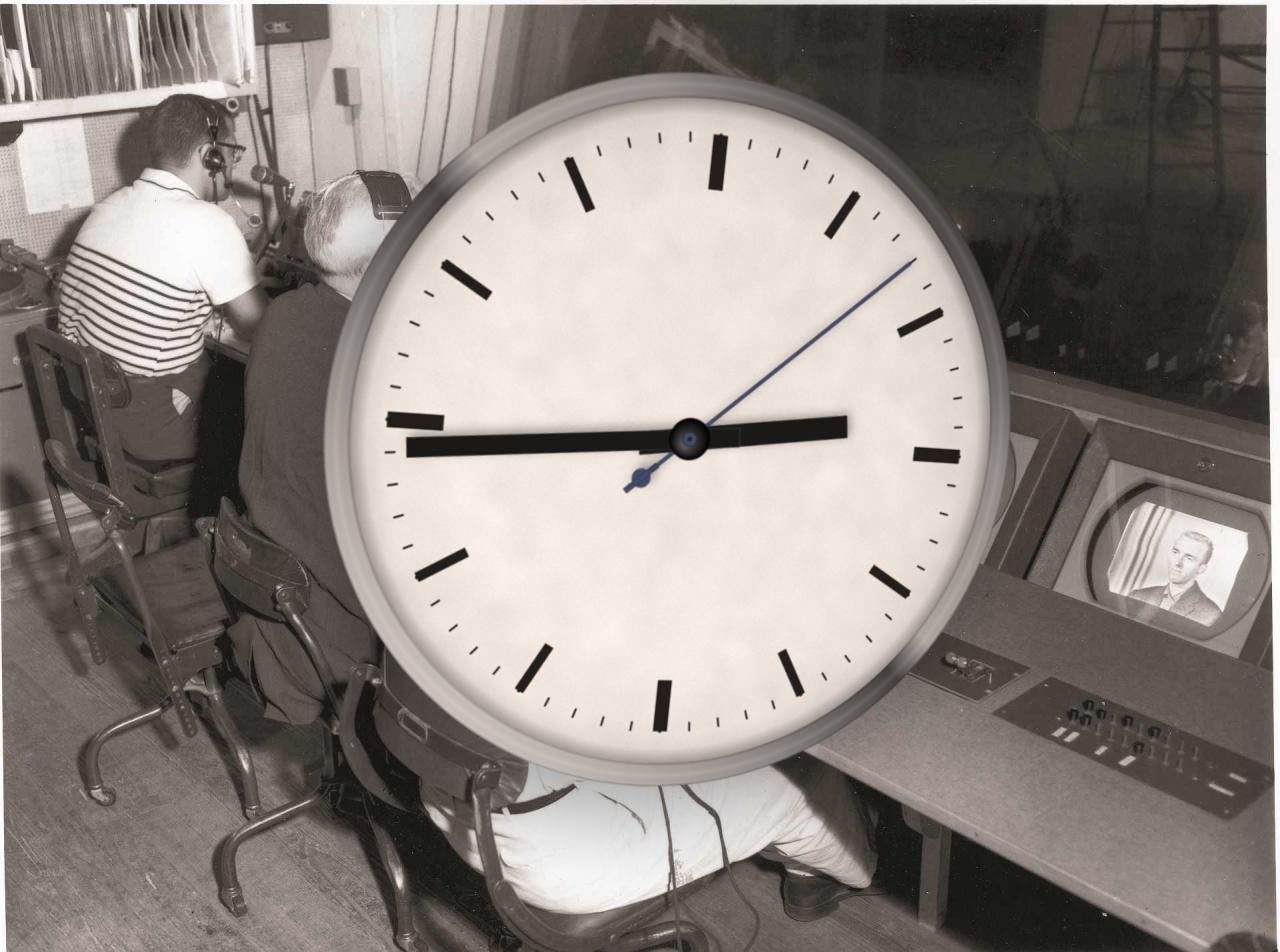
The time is {"hour": 2, "minute": 44, "second": 8}
